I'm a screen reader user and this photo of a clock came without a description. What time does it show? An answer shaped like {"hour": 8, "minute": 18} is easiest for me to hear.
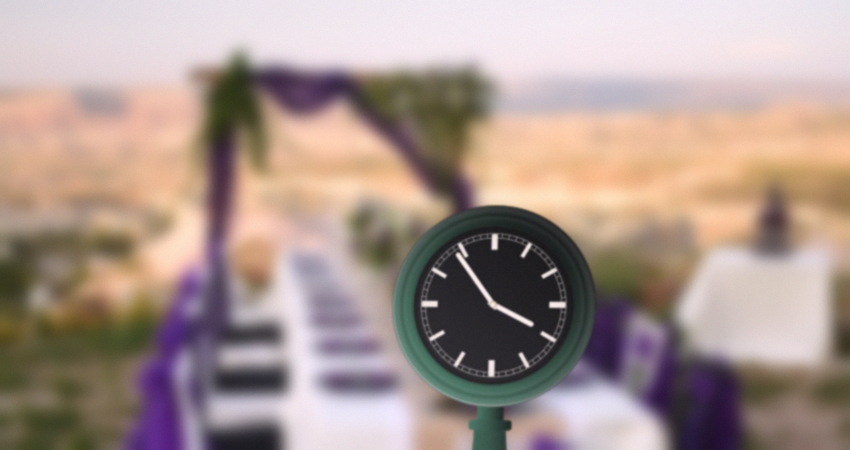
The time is {"hour": 3, "minute": 54}
